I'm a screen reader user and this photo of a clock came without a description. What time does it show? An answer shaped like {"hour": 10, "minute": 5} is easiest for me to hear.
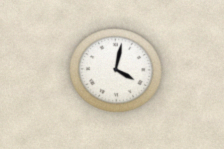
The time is {"hour": 4, "minute": 2}
